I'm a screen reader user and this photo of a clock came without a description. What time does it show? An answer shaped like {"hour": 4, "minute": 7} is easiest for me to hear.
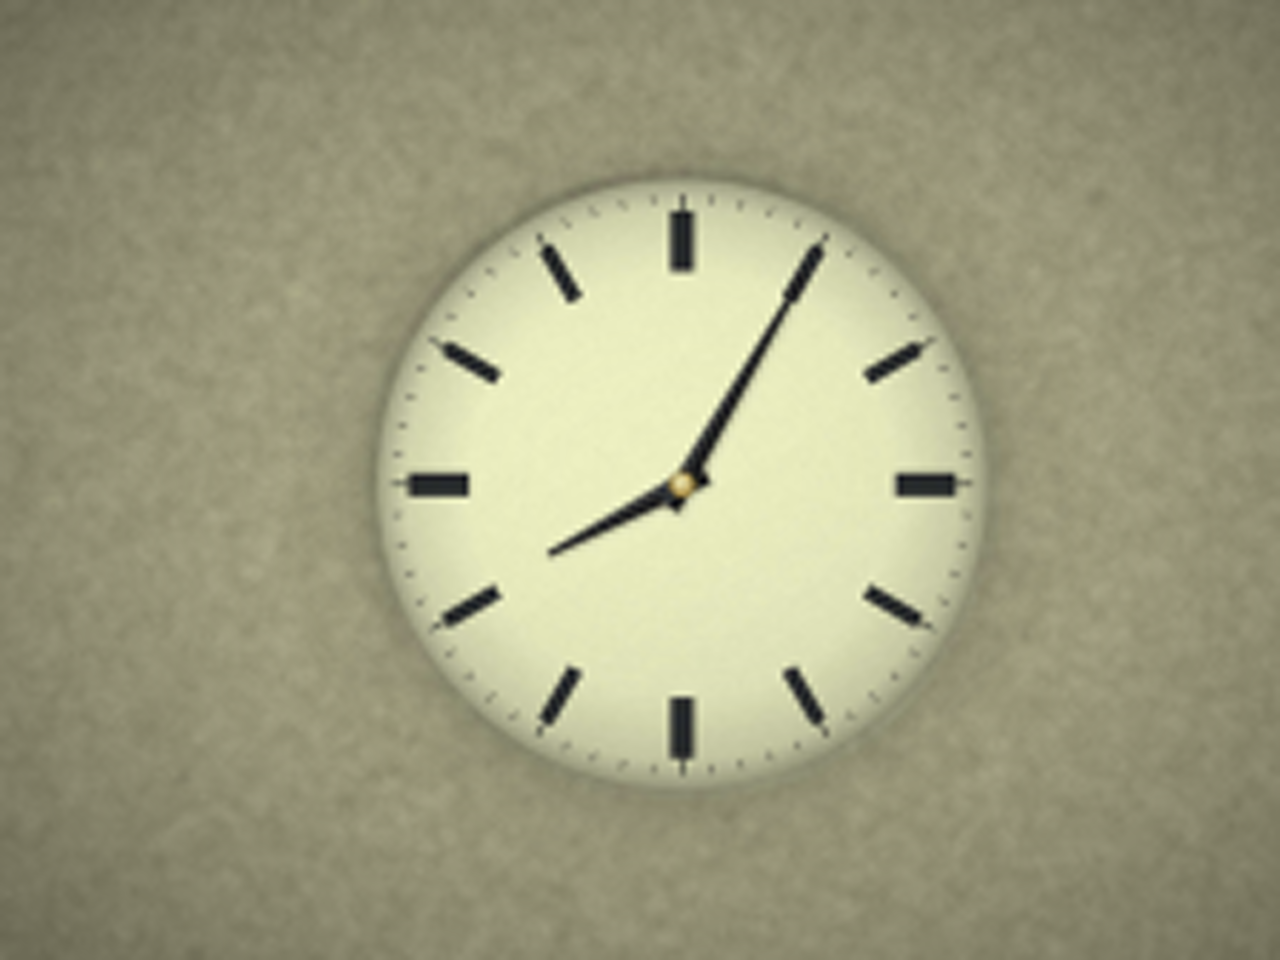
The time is {"hour": 8, "minute": 5}
